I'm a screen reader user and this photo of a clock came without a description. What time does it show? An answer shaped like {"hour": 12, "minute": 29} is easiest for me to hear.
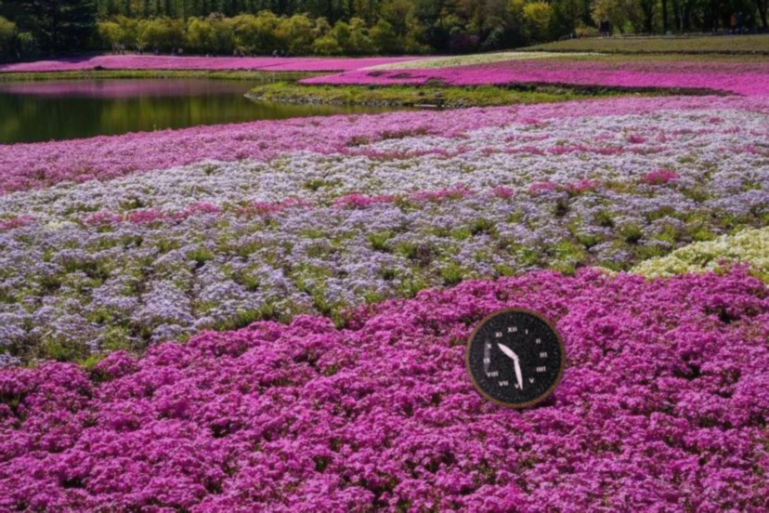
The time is {"hour": 10, "minute": 29}
